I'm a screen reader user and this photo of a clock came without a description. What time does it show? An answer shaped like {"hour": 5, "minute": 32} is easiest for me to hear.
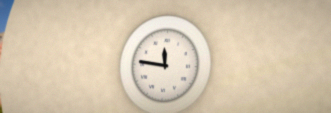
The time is {"hour": 11, "minute": 46}
